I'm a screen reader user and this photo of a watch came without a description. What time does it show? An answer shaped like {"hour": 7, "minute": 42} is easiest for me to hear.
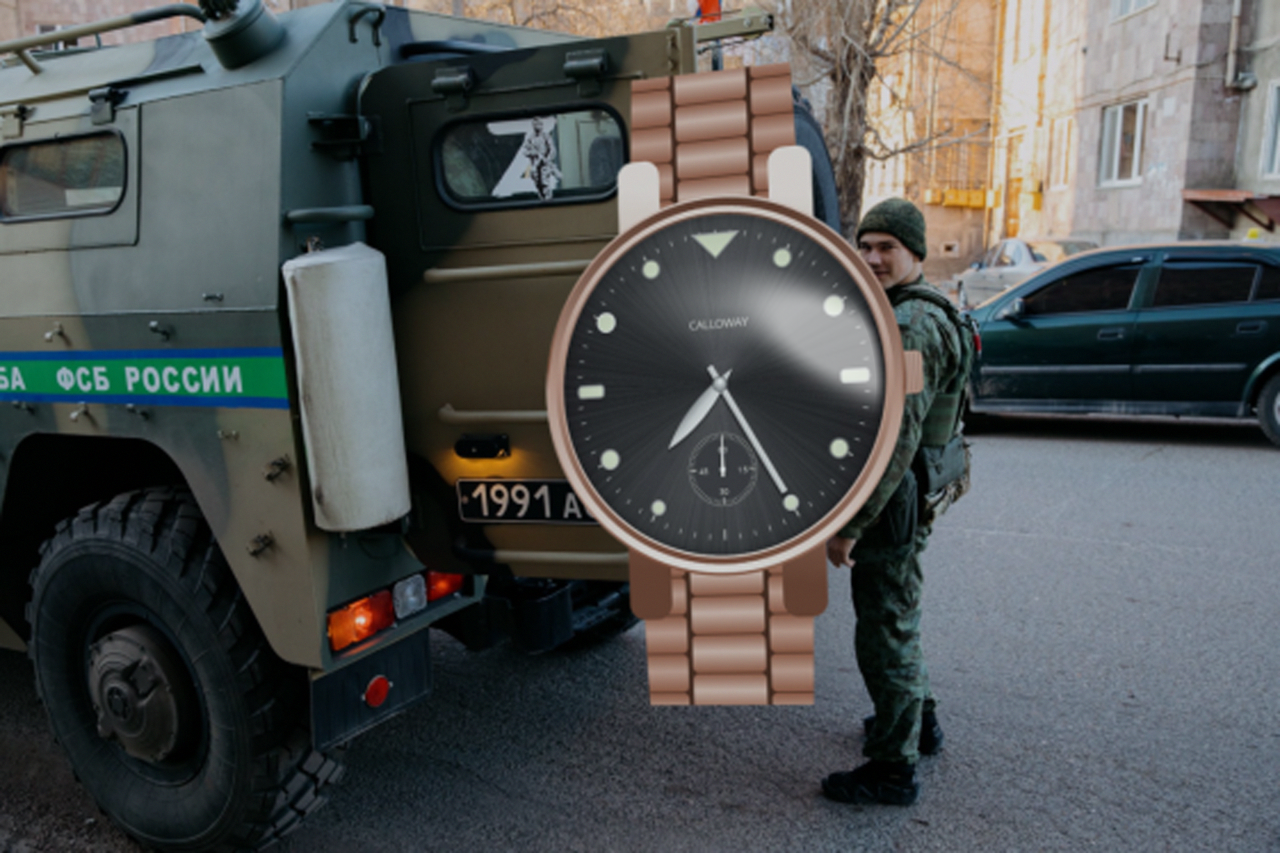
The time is {"hour": 7, "minute": 25}
